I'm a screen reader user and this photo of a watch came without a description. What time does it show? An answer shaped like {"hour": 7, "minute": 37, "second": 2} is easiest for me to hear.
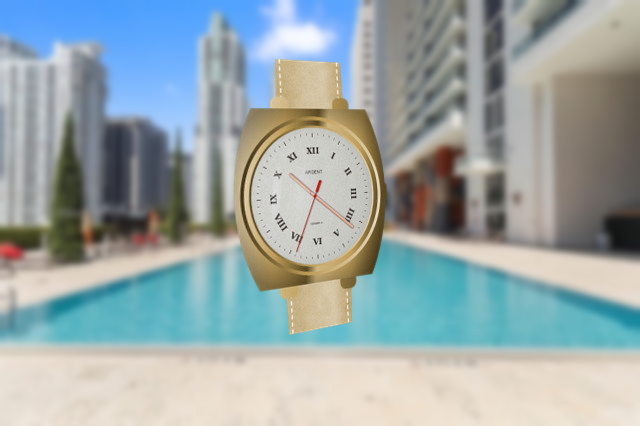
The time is {"hour": 10, "minute": 21, "second": 34}
